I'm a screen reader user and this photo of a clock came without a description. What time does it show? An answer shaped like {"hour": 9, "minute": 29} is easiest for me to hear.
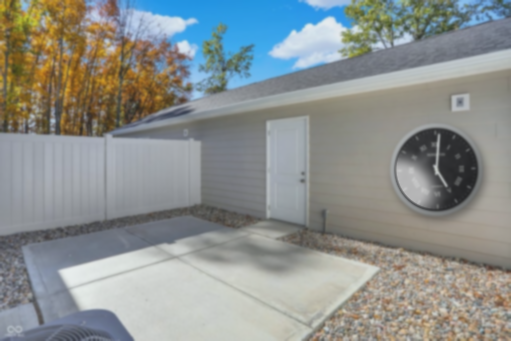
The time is {"hour": 5, "minute": 1}
